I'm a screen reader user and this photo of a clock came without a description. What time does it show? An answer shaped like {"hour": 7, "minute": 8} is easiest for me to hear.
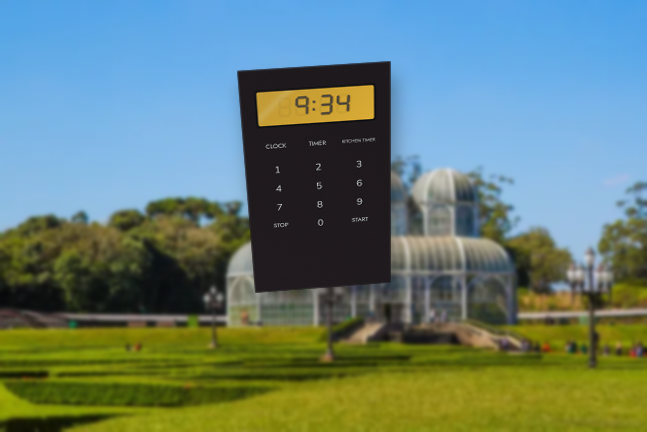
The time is {"hour": 9, "minute": 34}
